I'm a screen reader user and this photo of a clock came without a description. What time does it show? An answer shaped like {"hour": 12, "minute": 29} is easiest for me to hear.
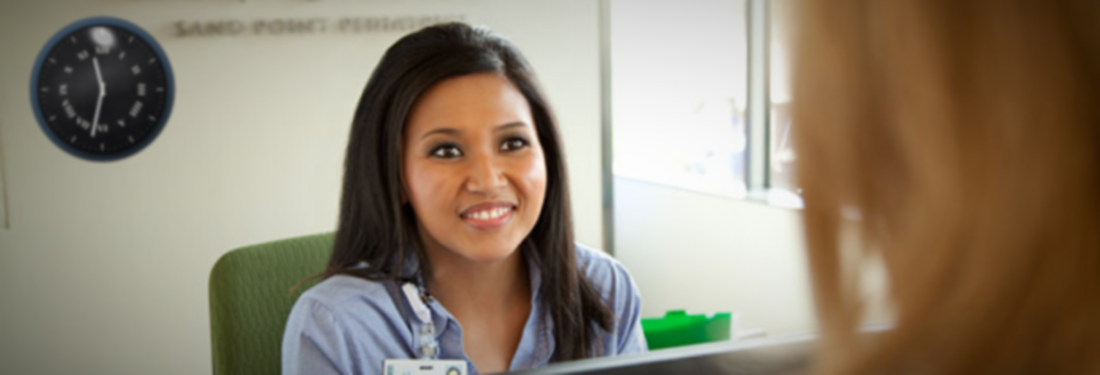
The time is {"hour": 11, "minute": 32}
